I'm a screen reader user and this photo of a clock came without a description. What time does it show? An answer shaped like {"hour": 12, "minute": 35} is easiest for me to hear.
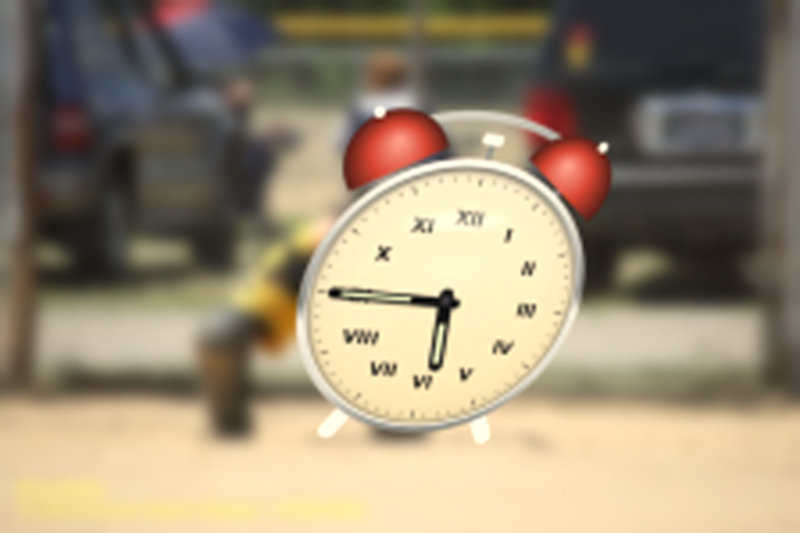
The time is {"hour": 5, "minute": 45}
